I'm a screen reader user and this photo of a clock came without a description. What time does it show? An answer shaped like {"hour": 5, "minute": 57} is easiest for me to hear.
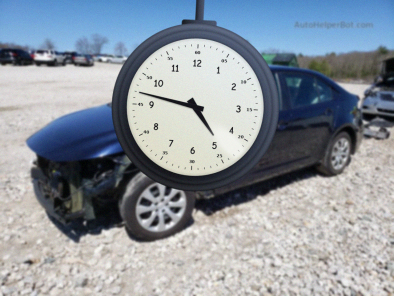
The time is {"hour": 4, "minute": 47}
